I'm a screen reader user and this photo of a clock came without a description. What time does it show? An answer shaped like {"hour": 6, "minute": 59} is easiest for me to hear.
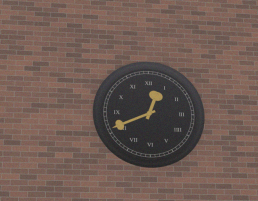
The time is {"hour": 12, "minute": 41}
